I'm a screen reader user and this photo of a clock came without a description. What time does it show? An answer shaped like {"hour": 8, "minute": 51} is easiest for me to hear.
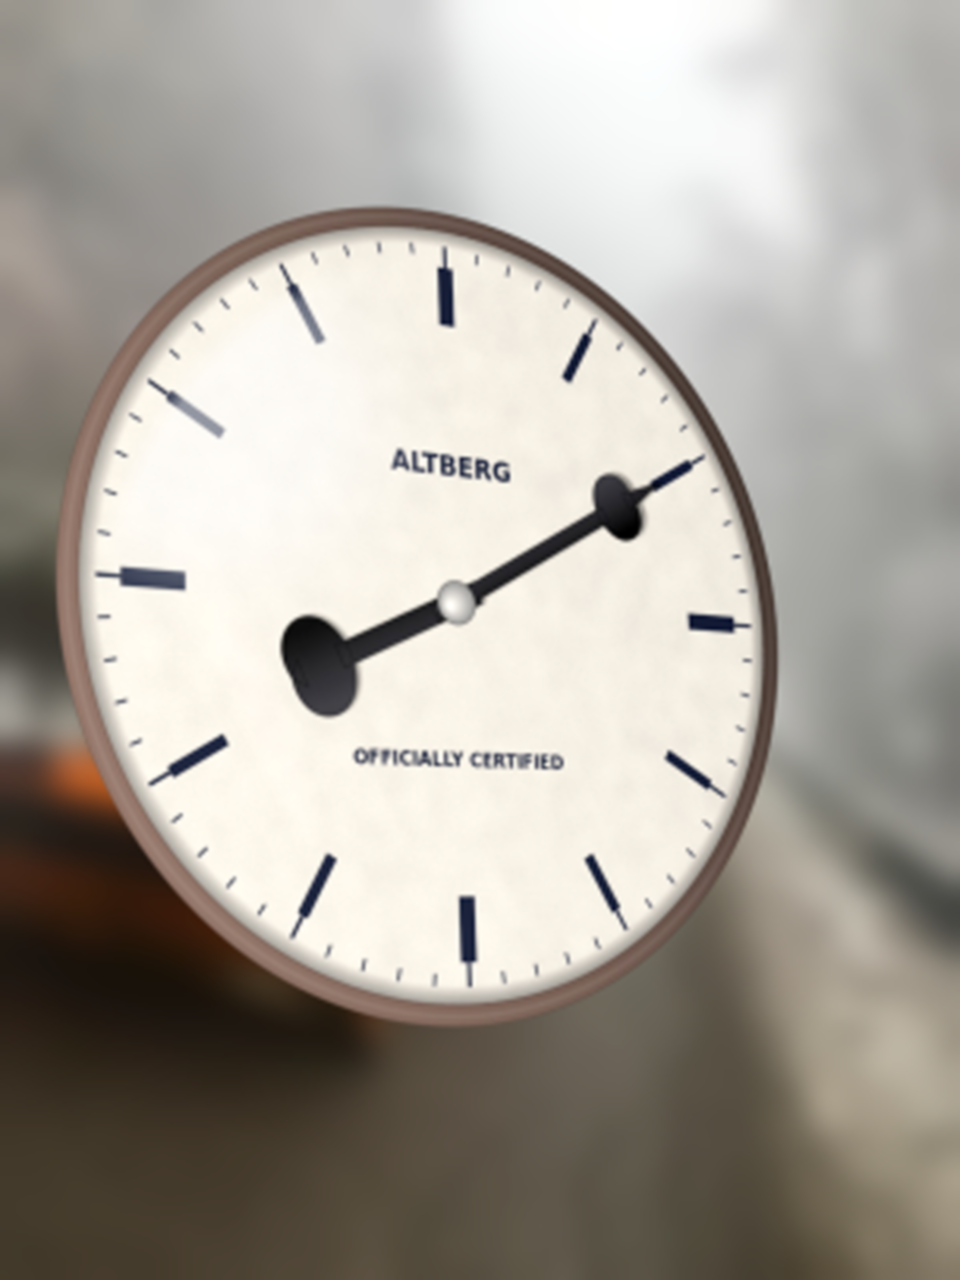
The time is {"hour": 8, "minute": 10}
